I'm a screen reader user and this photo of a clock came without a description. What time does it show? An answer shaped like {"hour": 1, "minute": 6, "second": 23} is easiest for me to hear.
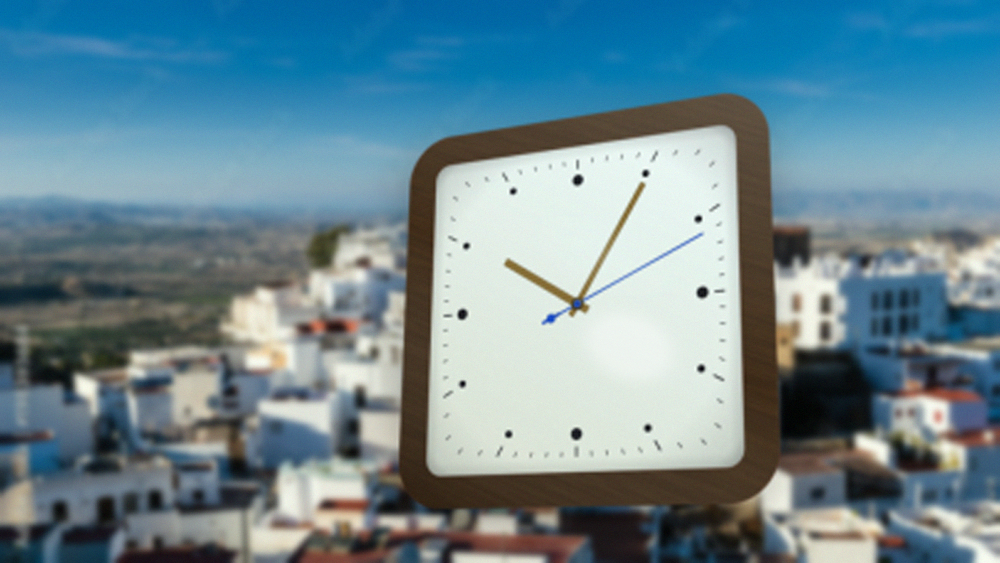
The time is {"hour": 10, "minute": 5, "second": 11}
